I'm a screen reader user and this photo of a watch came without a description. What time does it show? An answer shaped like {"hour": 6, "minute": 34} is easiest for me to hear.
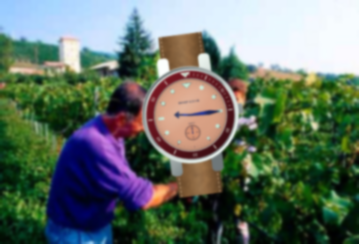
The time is {"hour": 9, "minute": 15}
